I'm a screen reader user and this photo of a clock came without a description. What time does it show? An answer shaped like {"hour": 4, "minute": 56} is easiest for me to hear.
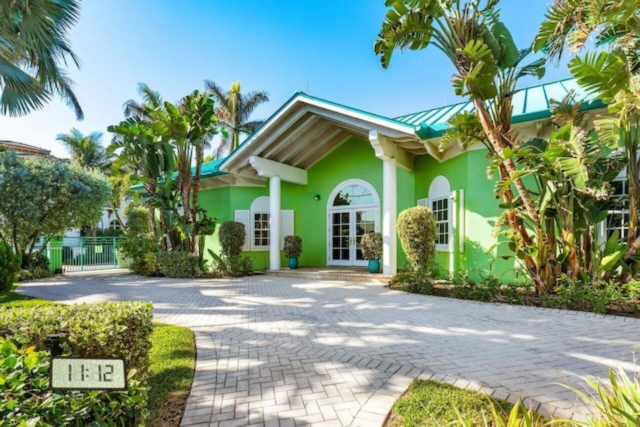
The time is {"hour": 11, "minute": 12}
